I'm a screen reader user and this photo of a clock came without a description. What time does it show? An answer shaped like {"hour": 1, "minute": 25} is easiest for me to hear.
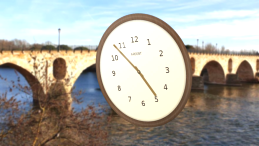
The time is {"hour": 4, "minute": 53}
